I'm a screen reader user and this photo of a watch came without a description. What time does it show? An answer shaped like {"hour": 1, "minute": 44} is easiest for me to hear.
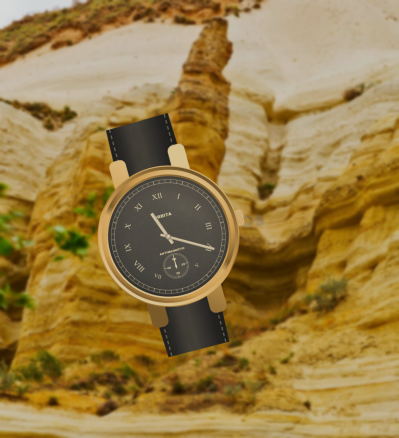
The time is {"hour": 11, "minute": 20}
